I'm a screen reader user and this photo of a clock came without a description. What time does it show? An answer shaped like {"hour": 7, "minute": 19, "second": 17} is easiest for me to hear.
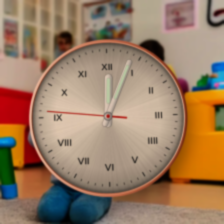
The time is {"hour": 12, "minute": 3, "second": 46}
